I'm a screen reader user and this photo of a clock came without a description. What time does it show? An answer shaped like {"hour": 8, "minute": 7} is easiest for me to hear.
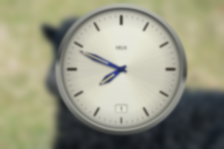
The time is {"hour": 7, "minute": 49}
